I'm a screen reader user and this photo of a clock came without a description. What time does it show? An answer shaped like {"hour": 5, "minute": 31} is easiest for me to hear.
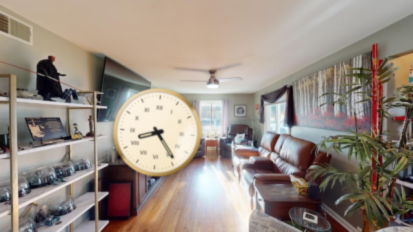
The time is {"hour": 8, "minute": 24}
